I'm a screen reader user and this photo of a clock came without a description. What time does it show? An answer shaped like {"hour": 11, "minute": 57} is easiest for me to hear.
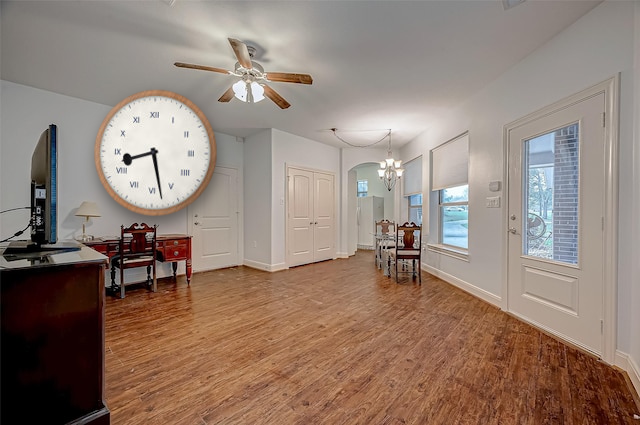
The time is {"hour": 8, "minute": 28}
